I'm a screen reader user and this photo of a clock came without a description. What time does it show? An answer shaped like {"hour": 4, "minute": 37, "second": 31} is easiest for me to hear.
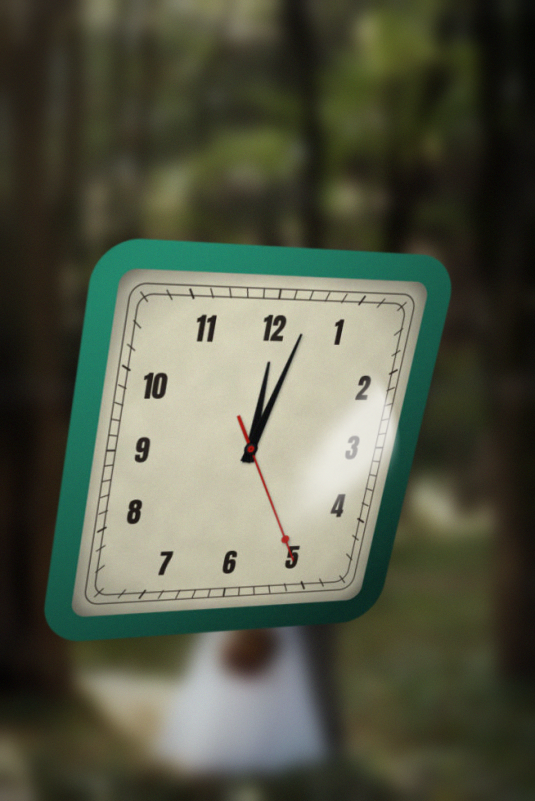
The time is {"hour": 12, "minute": 2, "second": 25}
